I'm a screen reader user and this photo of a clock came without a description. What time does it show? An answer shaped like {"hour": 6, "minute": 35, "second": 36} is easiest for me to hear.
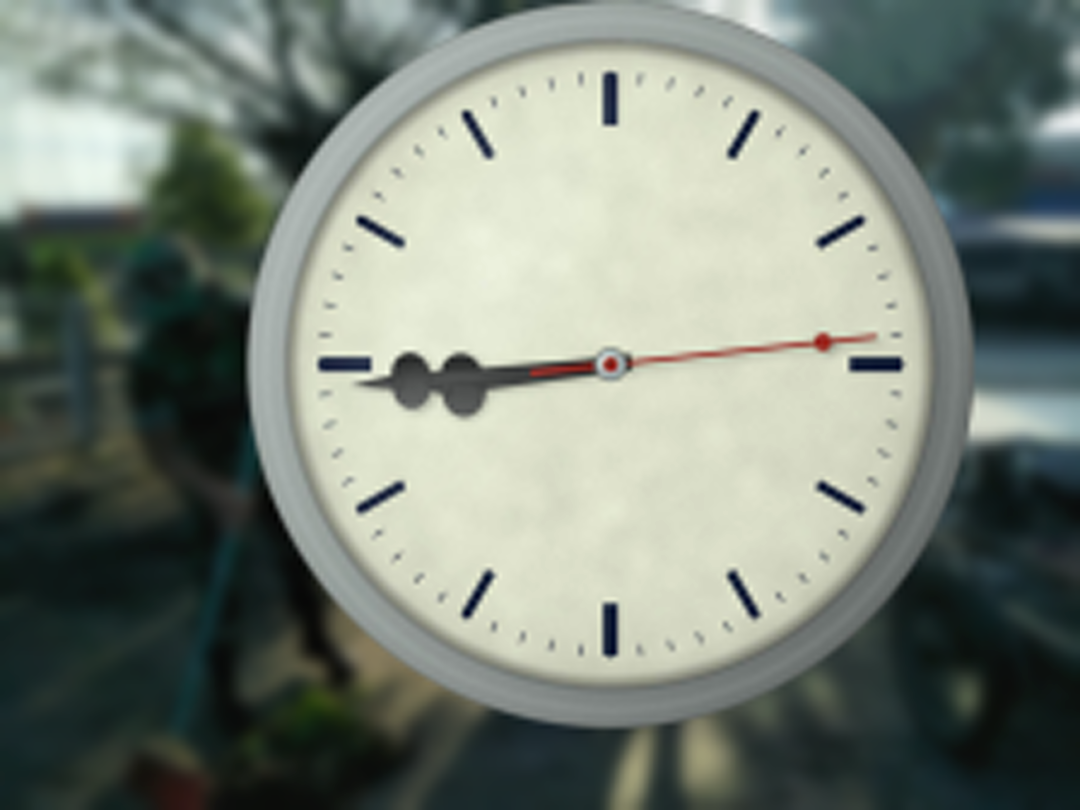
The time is {"hour": 8, "minute": 44, "second": 14}
